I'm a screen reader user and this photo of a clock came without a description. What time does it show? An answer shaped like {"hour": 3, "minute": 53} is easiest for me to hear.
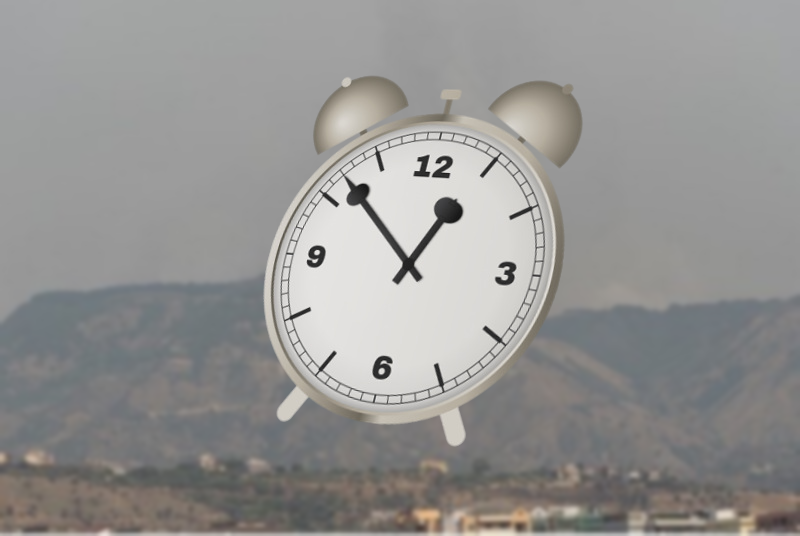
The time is {"hour": 12, "minute": 52}
